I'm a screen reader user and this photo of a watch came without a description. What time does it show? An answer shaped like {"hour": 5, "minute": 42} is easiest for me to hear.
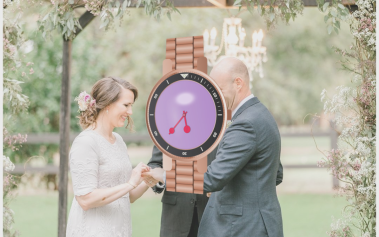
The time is {"hour": 5, "minute": 37}
